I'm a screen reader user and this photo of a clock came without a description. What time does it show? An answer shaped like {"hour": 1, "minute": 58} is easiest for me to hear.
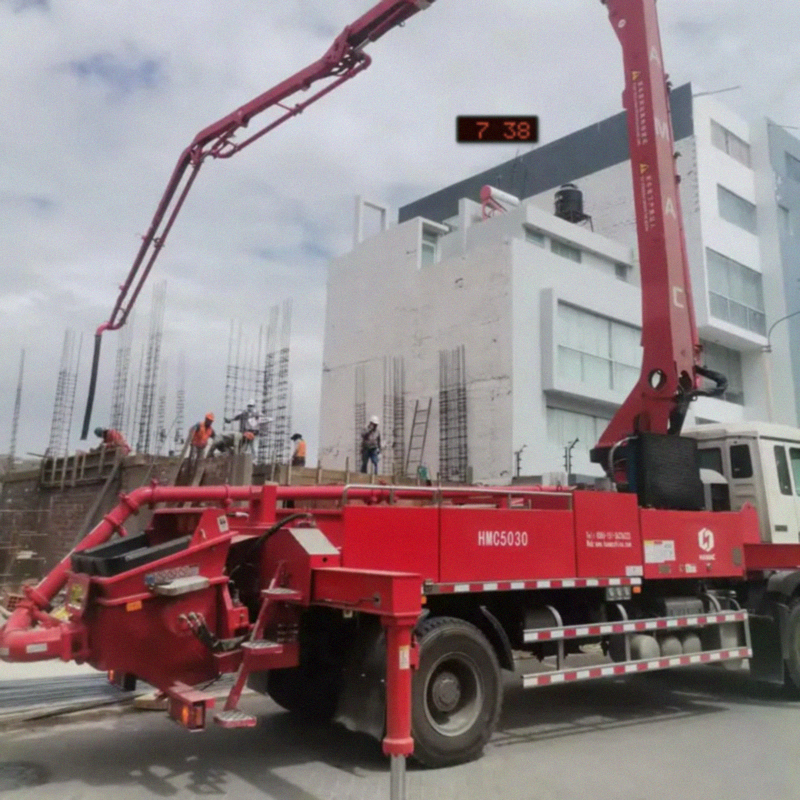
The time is {"hour": 7, "minute": 38}
